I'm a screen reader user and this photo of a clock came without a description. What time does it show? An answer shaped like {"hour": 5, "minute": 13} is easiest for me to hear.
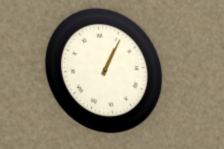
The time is {"hour": 1, "minute": 6}
